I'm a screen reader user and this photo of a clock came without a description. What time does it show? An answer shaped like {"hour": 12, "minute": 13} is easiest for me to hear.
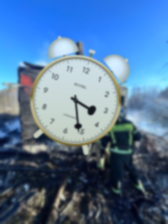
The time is {"hour": 3, "minute": 26}
